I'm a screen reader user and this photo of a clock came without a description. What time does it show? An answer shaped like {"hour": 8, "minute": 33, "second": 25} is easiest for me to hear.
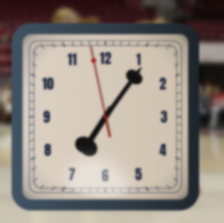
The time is {"hour": 7, "minute": 5, "second": 58}
